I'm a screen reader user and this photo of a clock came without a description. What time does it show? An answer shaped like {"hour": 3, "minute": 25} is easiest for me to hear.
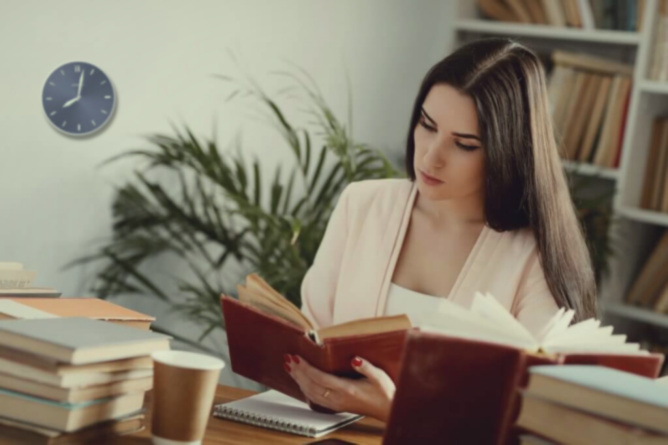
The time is {"hour": 8, "minute": 2}
